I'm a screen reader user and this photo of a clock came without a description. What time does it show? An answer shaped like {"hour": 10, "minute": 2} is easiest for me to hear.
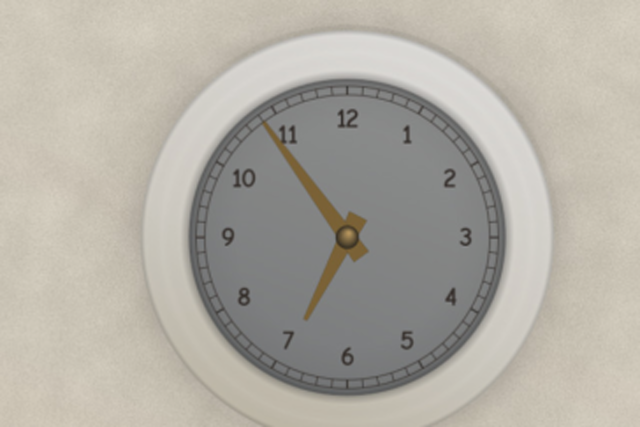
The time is {"hour": 6, "minute": 54}
